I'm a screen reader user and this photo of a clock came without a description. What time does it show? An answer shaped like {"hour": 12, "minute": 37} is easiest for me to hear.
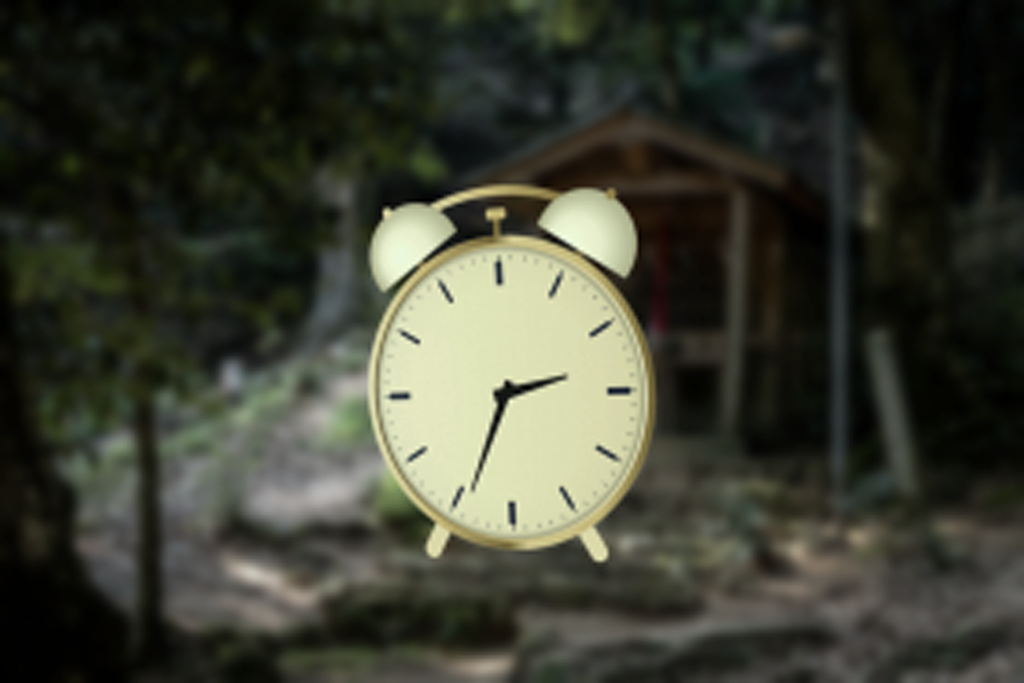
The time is {"hour": 2, "minute": 34}
